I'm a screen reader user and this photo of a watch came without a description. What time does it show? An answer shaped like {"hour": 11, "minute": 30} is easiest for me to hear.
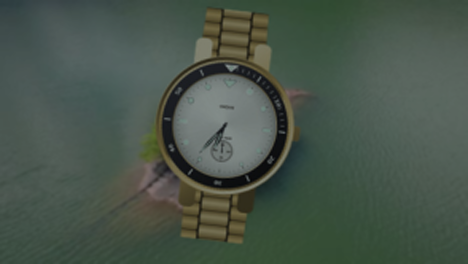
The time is {"hour": 6, "minute": 36}
